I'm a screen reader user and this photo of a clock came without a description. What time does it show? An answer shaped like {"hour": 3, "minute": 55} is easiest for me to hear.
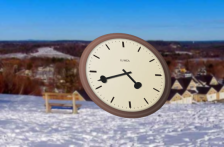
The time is {"hour": 4, "minute": 42}
